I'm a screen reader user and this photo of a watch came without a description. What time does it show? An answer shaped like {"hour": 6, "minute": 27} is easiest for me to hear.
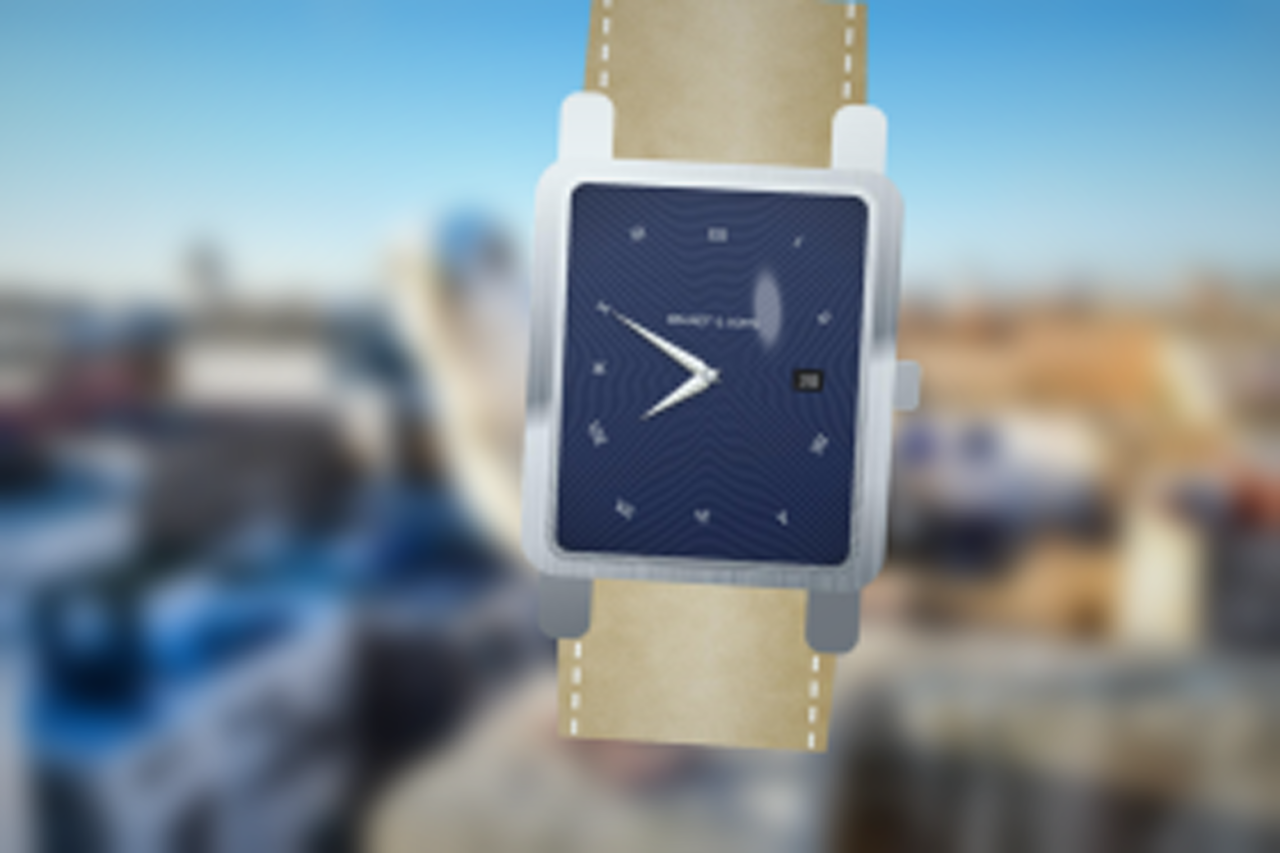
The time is {"hour": 7, "minute": 50}
